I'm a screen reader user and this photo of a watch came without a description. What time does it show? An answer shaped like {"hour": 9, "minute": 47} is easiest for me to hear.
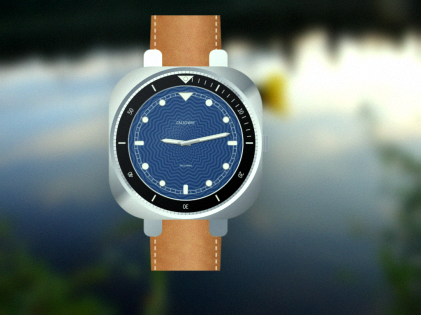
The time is {"hour": 9, "minute": 13}
